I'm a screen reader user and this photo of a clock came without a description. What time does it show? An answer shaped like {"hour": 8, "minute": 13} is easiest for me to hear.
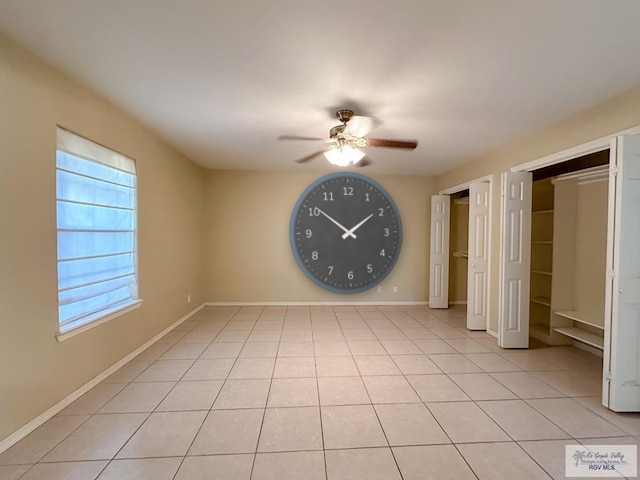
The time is {"hour": 1, "minute": 51}
